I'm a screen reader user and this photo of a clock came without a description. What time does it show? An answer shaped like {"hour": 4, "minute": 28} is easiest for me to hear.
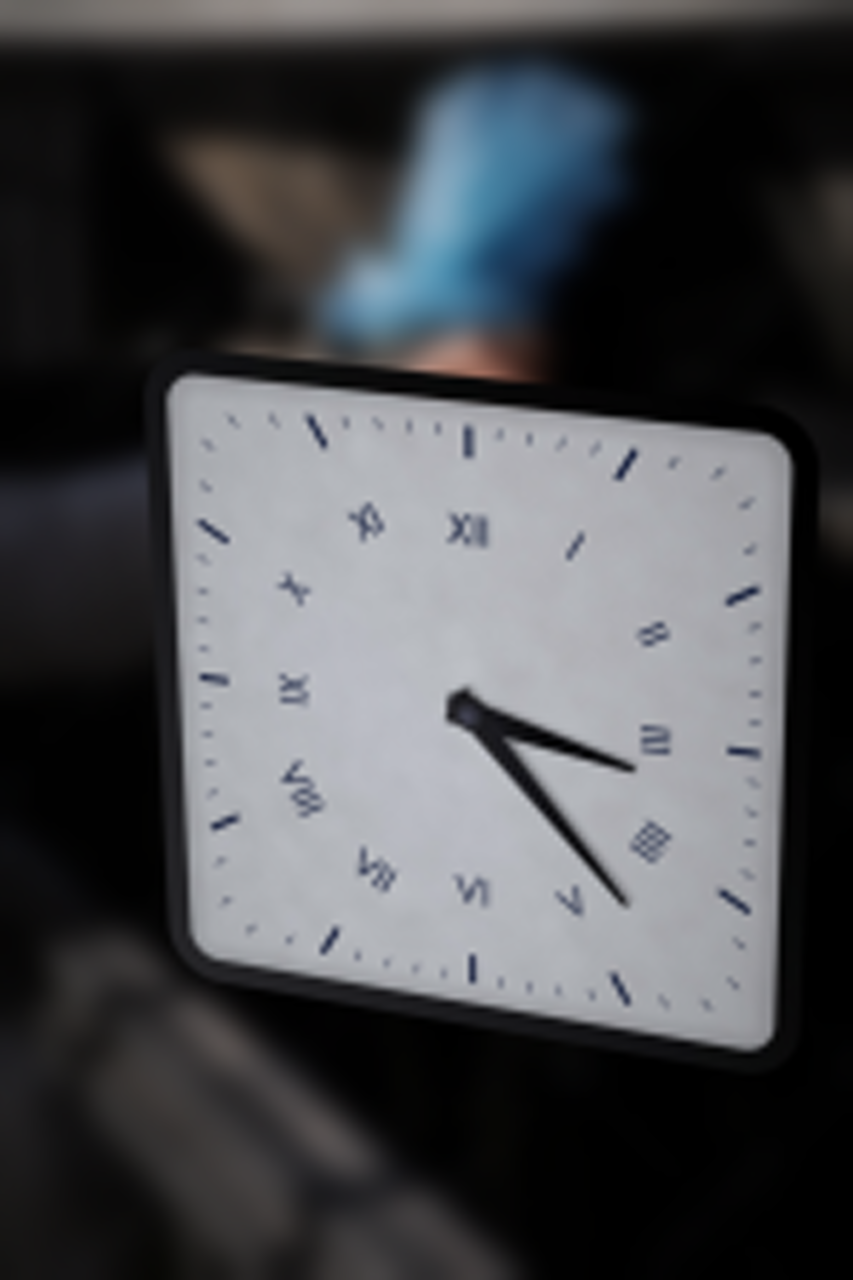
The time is {"hour": 3, "minute": 23}
